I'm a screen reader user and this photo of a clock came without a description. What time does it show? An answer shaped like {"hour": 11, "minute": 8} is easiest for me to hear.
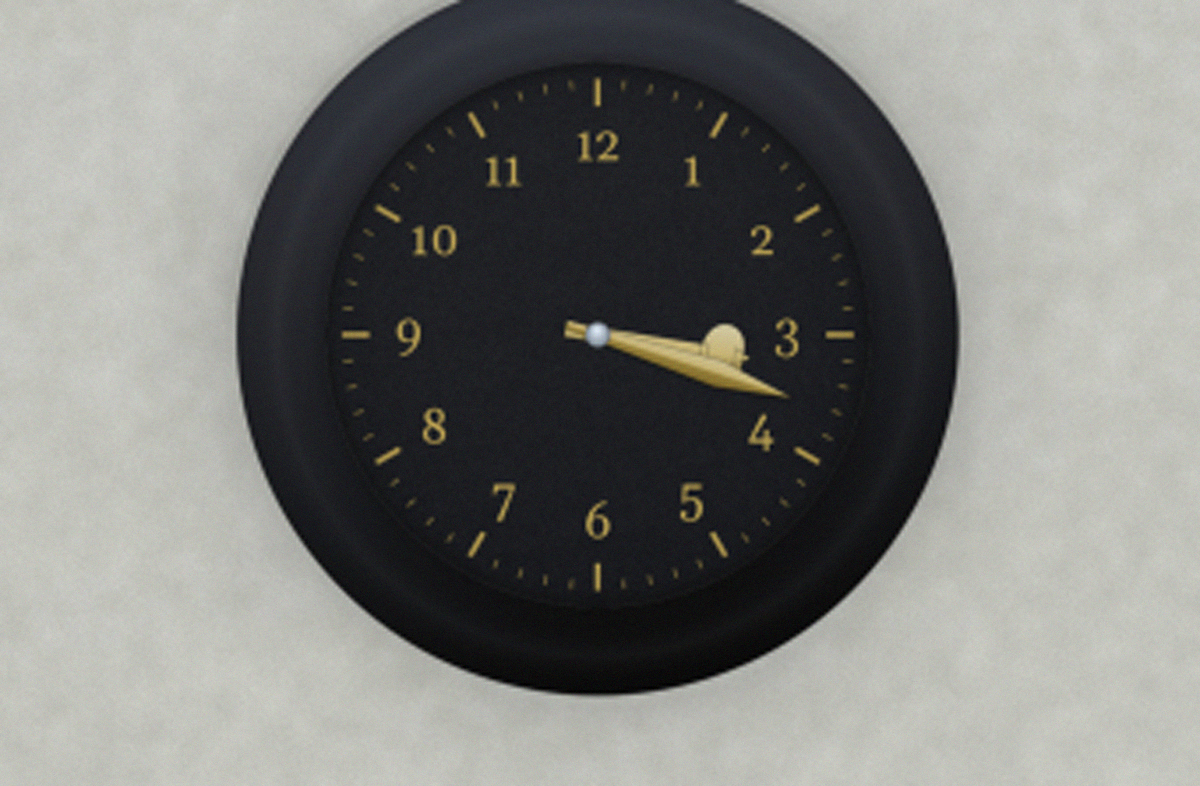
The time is {"hour": 3, "minute": 18}
